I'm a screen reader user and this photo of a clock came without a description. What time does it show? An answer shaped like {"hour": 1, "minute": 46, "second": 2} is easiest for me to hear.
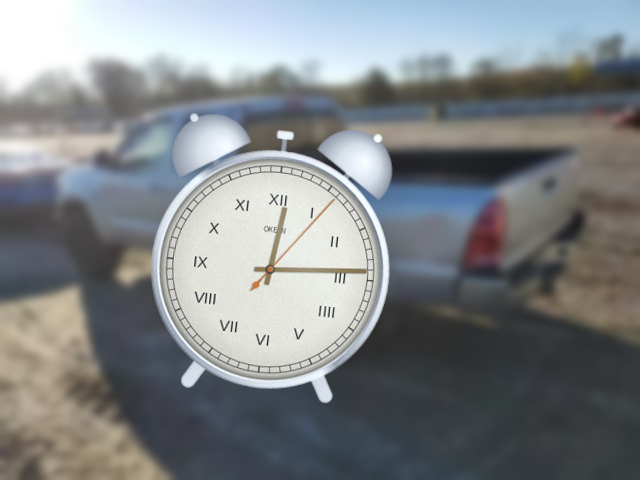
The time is {"hour": 12, "minute": 14, "second": 6}
